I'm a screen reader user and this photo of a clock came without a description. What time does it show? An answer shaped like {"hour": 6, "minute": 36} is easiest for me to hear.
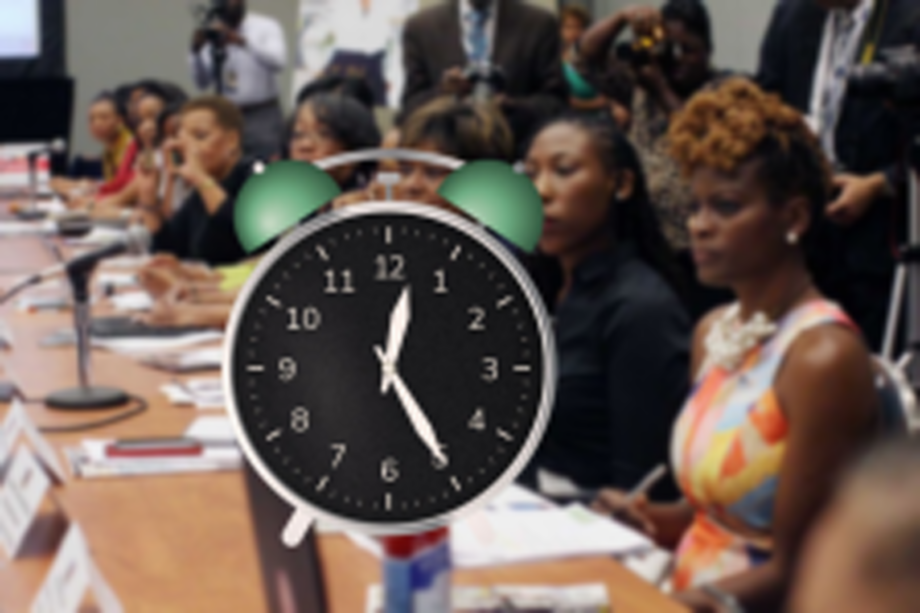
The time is {"hour": 12, "minute": 25}
